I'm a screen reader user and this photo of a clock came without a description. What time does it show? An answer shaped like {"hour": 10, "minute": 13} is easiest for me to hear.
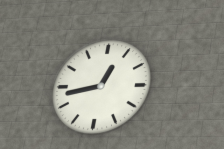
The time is {"hour": 12, "minute": 43}
